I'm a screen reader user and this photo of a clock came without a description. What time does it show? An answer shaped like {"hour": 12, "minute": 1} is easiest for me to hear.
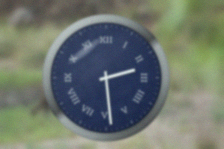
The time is {"hour": 2, "minute": 29}
